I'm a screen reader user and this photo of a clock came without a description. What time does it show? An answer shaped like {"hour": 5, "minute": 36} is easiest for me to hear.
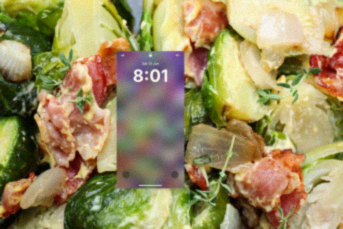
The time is {"hour": 8, "minute": 1}
